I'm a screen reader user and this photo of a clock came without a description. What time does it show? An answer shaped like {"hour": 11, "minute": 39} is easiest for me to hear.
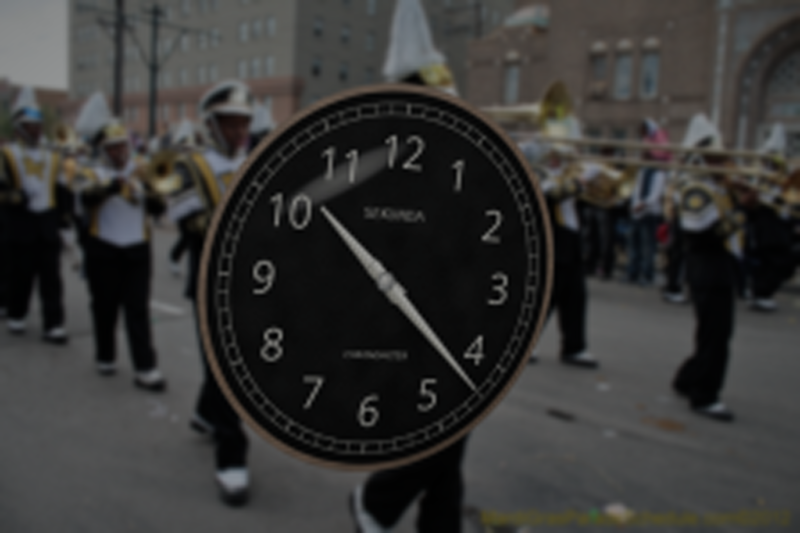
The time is {"hour": 10, "minute": 22}
